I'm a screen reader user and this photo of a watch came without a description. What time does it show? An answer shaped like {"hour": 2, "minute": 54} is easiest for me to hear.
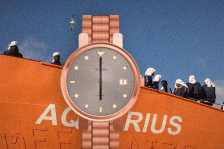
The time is {"hour": 6, "minute": 0}
